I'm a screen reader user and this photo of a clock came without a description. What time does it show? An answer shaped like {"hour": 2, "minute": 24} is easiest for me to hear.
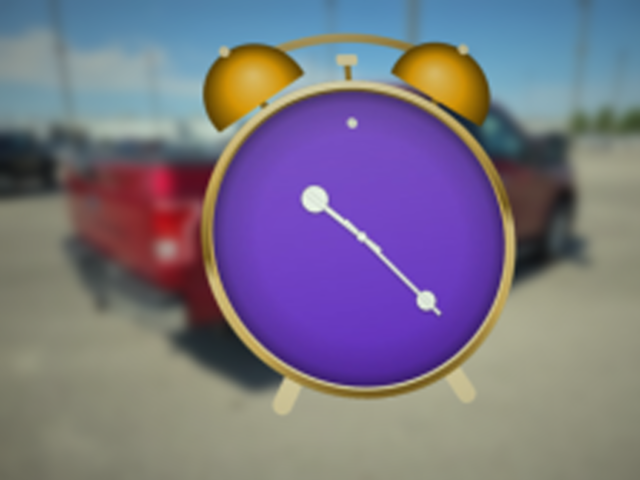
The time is {"hour": 10, "minute": 23}
